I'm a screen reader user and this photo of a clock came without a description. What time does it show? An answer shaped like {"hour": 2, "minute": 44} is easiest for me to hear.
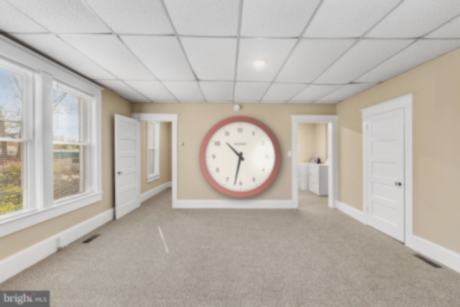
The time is {"hour": 10, "minute": 32}
